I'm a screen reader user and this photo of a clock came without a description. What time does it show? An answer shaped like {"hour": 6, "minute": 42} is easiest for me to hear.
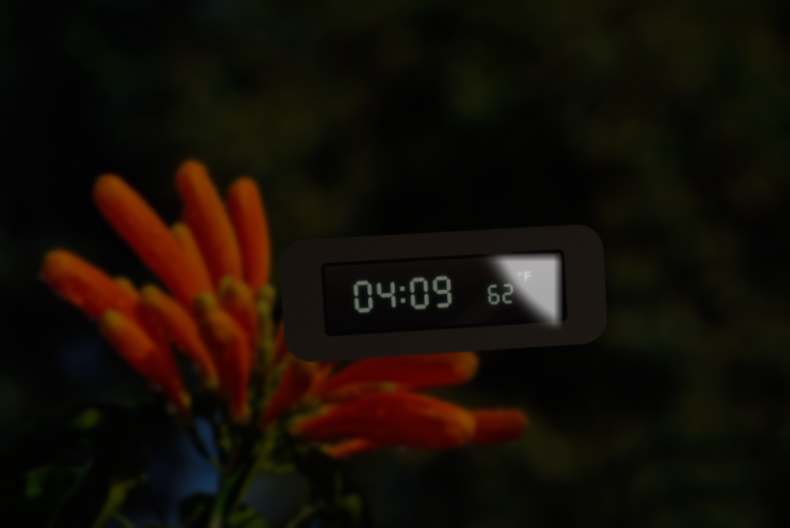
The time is {"hour": 4, "minute": 9}
